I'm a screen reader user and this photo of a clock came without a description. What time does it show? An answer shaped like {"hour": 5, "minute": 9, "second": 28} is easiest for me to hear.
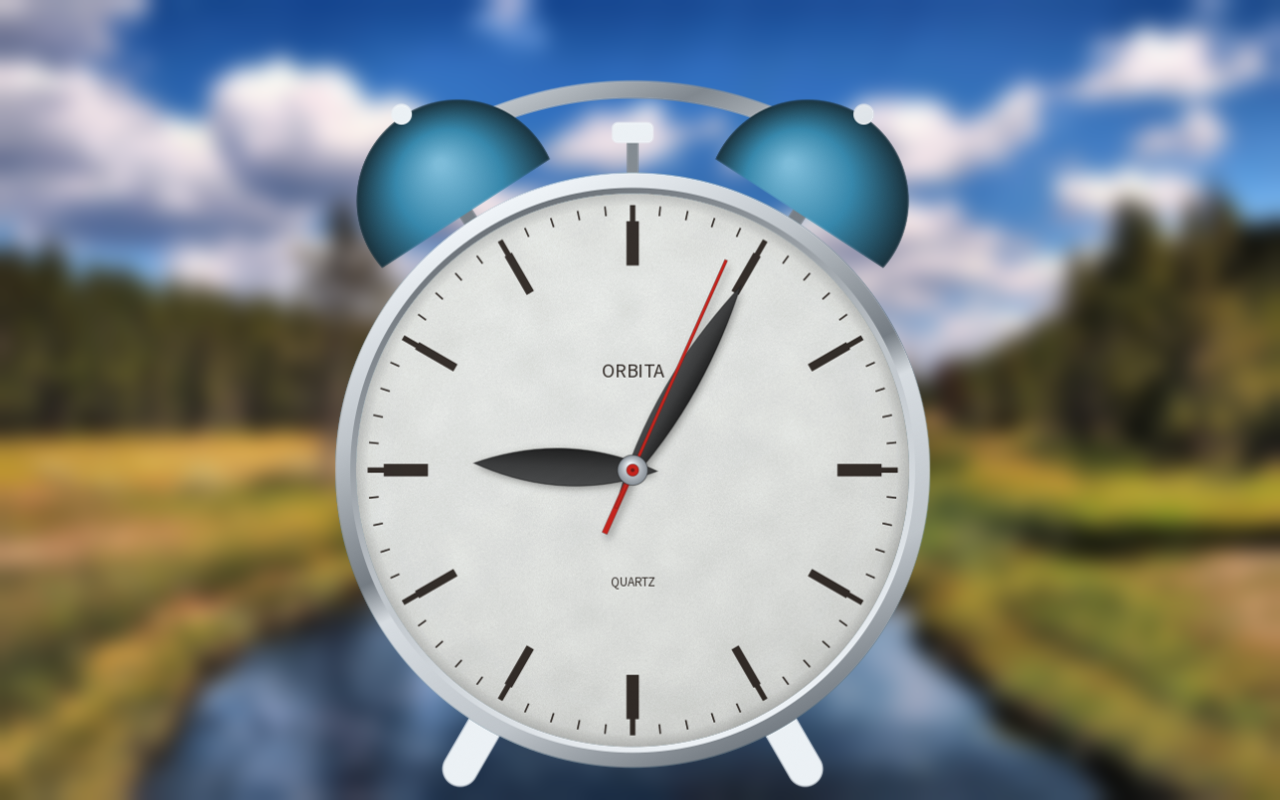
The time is {"hour": 9, "minute": 5, "second": 4}
